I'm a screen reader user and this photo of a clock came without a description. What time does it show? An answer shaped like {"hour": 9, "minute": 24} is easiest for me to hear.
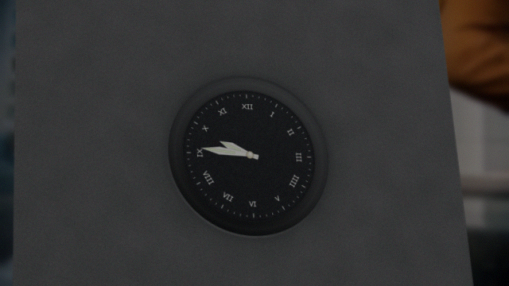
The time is {"hour": 9, "minute": 46}
